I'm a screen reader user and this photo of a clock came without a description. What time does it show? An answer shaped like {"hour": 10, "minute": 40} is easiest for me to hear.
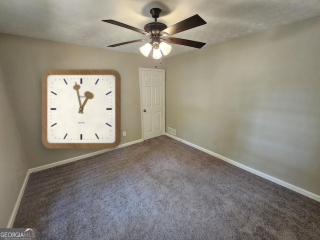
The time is {"hour": 12, "minute": 58}
